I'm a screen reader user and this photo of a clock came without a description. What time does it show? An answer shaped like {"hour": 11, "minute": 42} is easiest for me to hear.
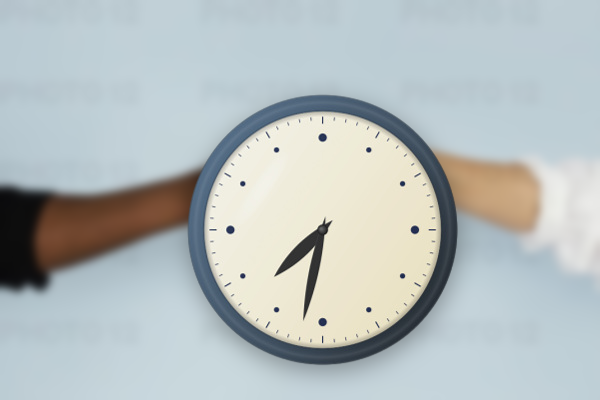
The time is {"hour": 7, "minute": 32}
